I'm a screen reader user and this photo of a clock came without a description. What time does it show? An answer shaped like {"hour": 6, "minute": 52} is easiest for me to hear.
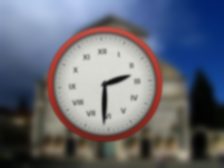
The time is {"hour": 2, "minute": 31}
